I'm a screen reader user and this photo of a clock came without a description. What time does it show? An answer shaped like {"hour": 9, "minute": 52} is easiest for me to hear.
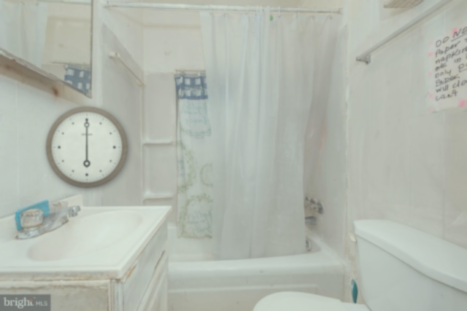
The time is {"hour": 6, "minute": 0}
